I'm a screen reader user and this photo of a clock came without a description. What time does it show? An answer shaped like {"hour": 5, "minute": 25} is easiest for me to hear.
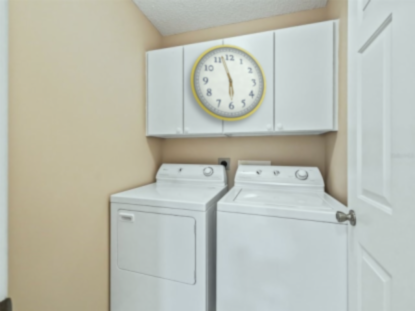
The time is {"hour": 5, "minute": 57}
